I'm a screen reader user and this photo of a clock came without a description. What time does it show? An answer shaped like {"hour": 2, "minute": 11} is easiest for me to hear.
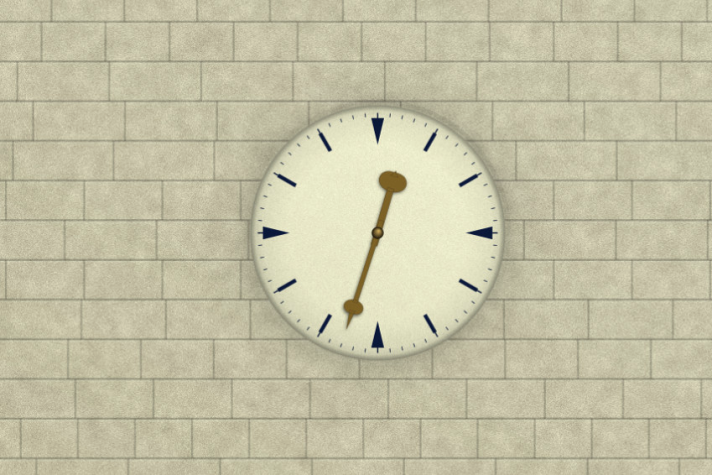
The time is {"hour": 12, "minute": 33}
